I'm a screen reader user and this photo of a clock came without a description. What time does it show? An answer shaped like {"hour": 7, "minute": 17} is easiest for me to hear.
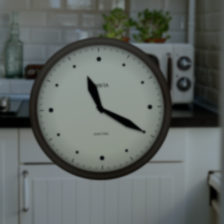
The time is {"hour": 11, "minute": 20}
